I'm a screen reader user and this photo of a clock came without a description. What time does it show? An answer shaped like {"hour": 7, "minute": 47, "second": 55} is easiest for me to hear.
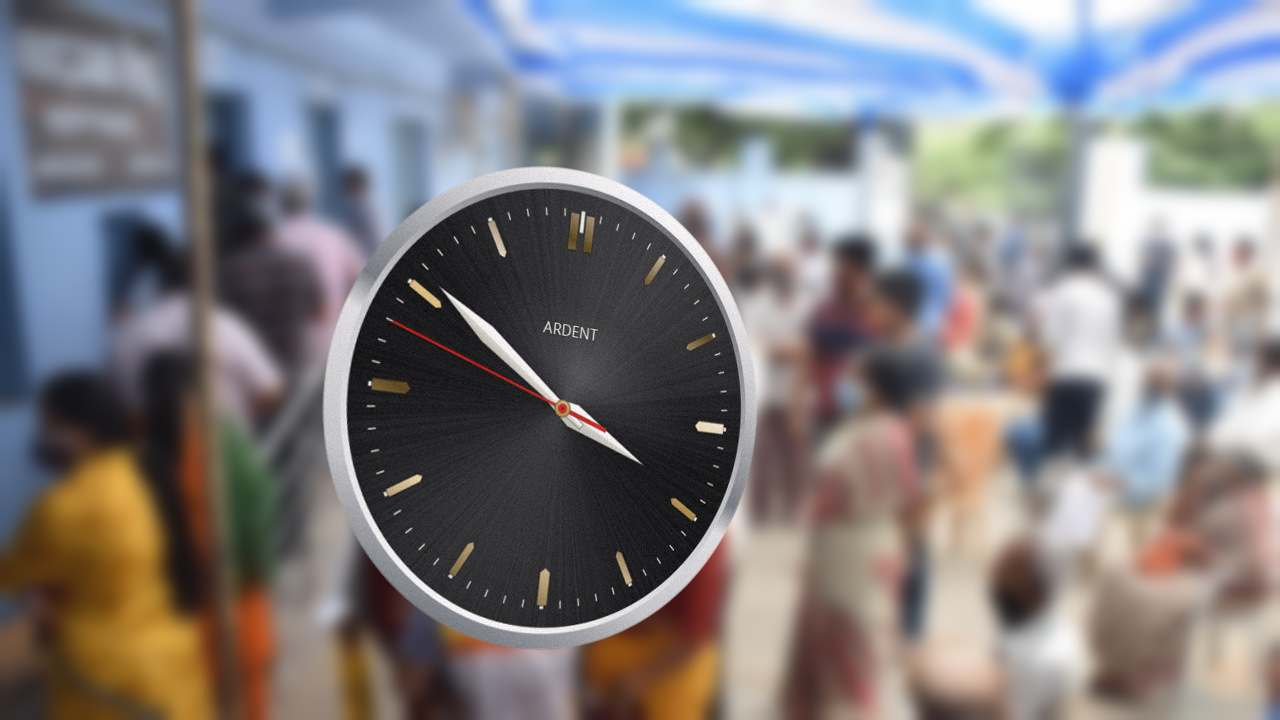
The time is {"hour": 3, "minute": 50, "second": 48}
